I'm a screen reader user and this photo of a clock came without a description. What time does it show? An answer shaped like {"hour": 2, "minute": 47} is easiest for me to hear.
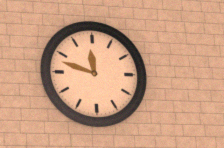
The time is {"hour": 11, "minute": 48}
